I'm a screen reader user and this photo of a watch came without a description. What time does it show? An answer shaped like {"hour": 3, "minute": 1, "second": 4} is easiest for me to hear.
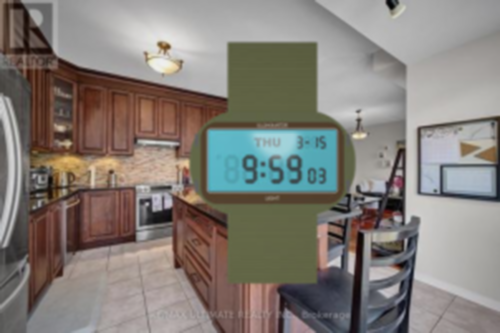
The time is {"hour": 9, "minute": 59, "second": 3}
